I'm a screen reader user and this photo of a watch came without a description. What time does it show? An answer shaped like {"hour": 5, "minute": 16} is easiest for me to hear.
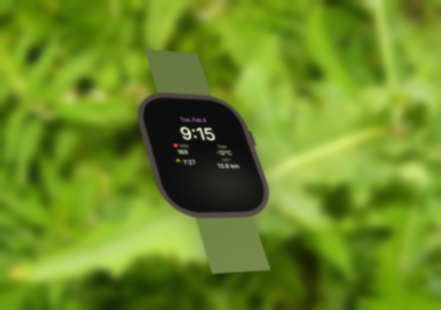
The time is {"hour": 9, "minute": 15}
